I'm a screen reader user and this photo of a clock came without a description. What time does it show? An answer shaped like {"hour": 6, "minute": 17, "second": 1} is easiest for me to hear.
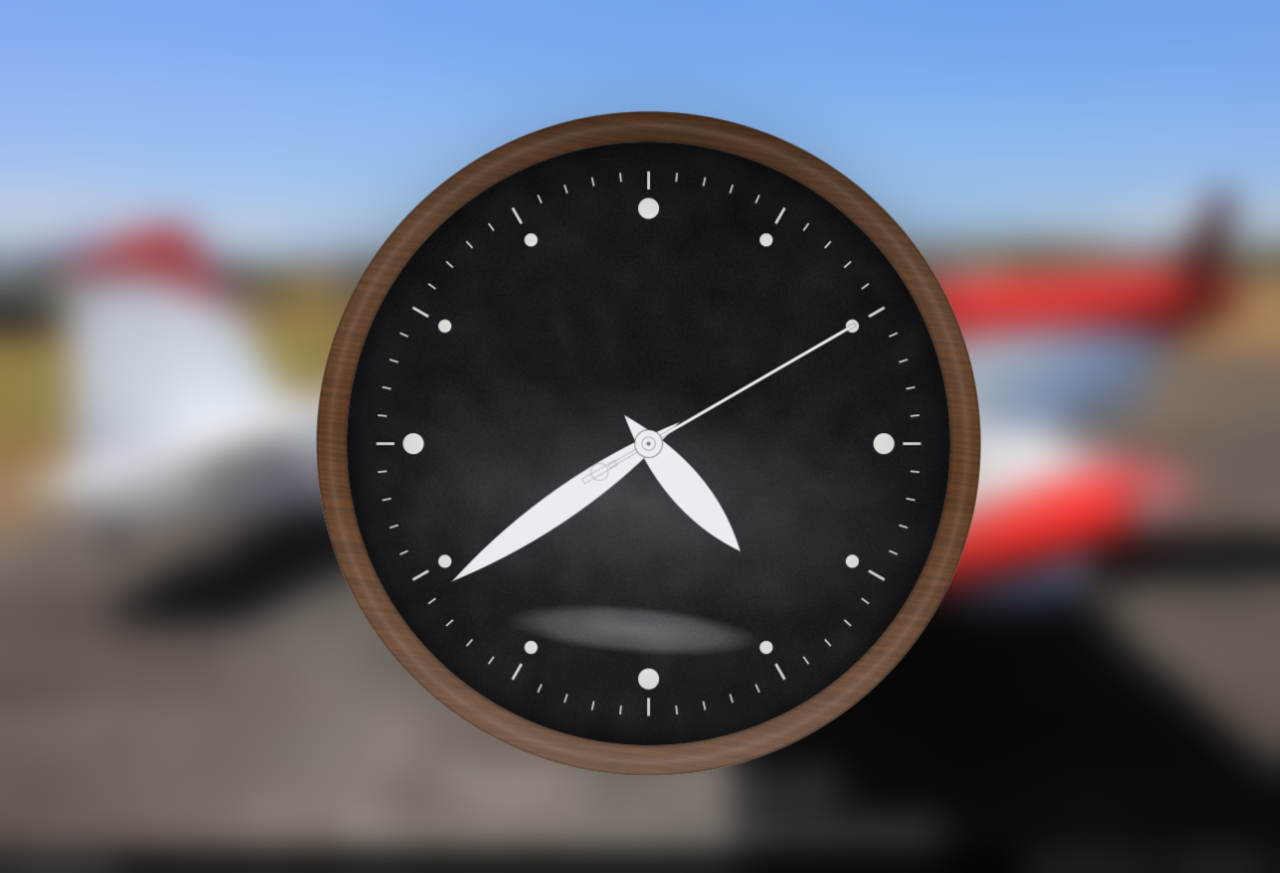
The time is {"hour": 4, "minute": 39, "second": 10}
